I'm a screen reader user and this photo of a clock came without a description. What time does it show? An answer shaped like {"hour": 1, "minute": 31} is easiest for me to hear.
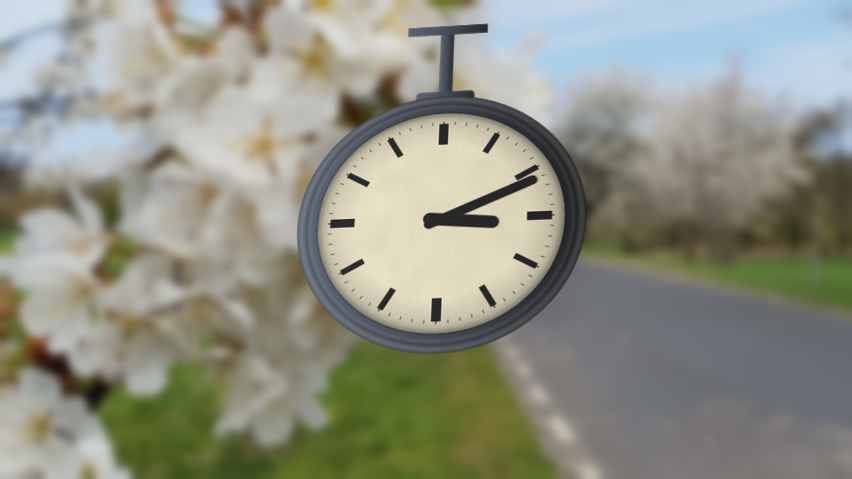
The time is {"hour": 3, "minute": 11}
